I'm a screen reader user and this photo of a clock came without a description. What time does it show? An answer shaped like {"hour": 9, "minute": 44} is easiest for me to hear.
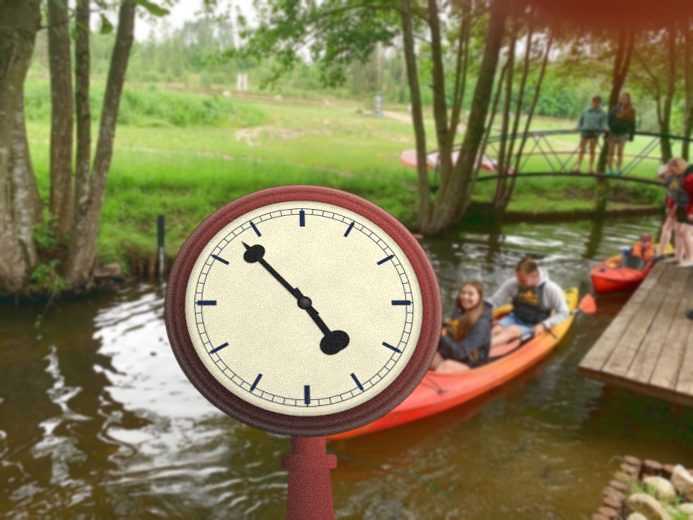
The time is {"hour": 4, "minute": 53}
